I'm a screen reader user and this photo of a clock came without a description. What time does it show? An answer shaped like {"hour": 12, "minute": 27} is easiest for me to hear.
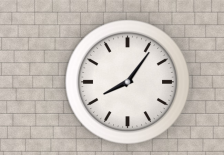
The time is {"hour": 8, "minute": 6}
